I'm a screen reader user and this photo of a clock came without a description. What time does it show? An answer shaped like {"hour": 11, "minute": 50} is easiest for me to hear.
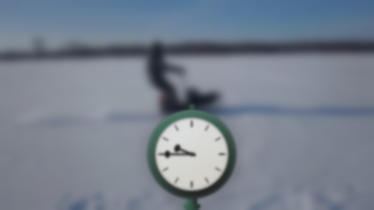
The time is {"hour": 9, "minute": 45}
